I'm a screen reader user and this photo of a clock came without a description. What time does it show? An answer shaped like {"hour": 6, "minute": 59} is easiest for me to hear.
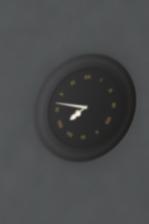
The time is {"hour": 7, "minute": 47}
